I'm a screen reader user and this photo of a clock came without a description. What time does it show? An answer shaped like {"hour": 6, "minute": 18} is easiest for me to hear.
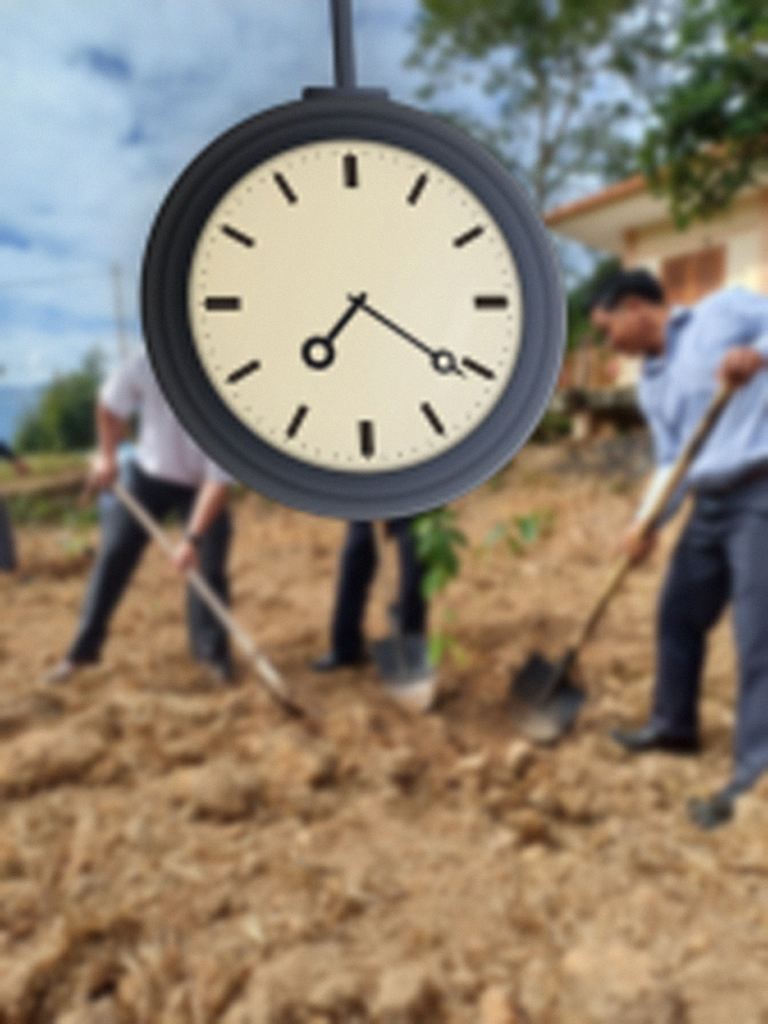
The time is {"hour": 7, "minute": 21}
